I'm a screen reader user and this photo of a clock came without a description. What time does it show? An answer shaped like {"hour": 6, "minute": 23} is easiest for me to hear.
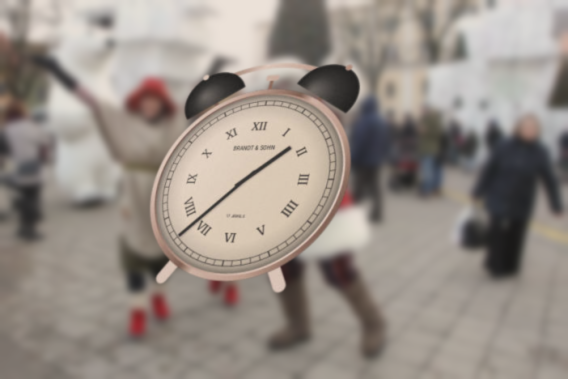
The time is {"hour": 1, "minute": 37}
